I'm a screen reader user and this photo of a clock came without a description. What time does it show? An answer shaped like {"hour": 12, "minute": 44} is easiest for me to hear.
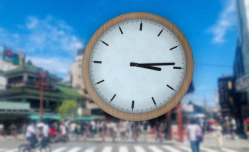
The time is {"hour": 3, "minute": 14}
